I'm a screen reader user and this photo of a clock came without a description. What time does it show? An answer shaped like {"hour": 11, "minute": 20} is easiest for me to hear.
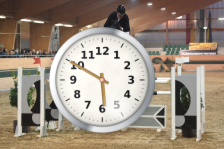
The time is {"hour": 5, "minute": 50}
